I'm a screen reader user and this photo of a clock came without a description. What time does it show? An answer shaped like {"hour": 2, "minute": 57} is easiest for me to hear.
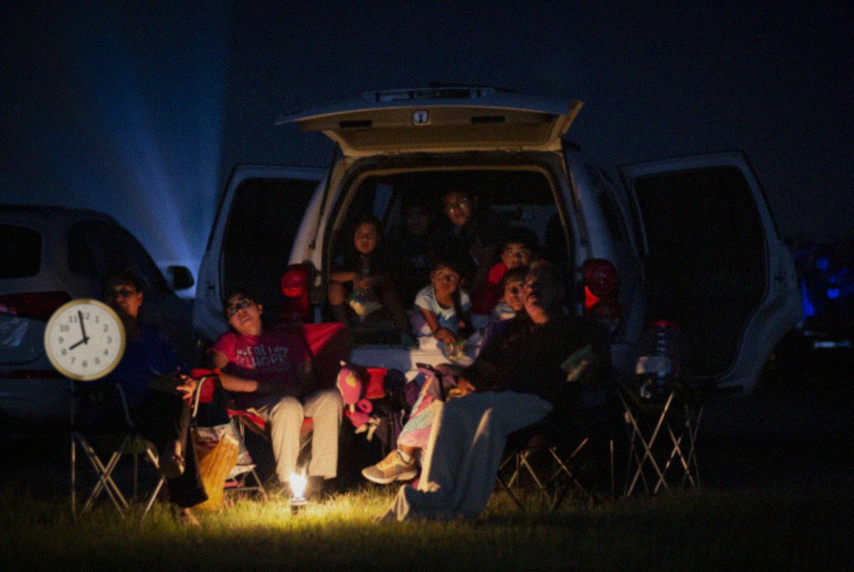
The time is {"hour": 7, "minute": 58}
